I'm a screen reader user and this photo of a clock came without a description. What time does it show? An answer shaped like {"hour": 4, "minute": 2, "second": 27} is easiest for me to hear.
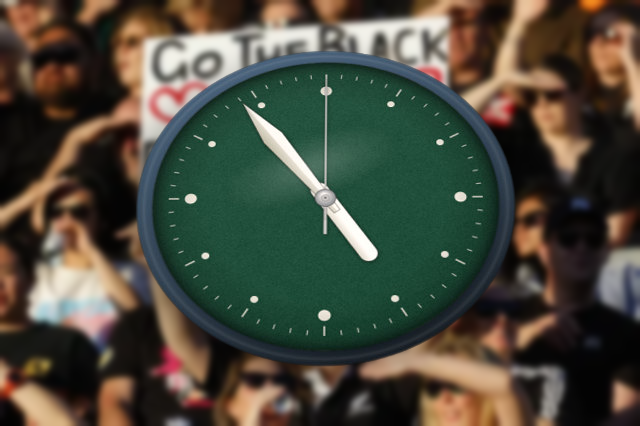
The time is {"hour": 4, "minute": 54, "second": 0}
